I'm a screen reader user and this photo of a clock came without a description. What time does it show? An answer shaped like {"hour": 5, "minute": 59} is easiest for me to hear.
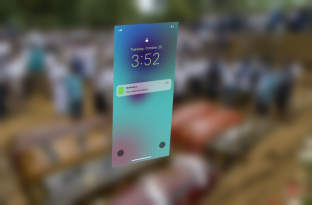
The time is {"hour": 3, "minute": 52}
